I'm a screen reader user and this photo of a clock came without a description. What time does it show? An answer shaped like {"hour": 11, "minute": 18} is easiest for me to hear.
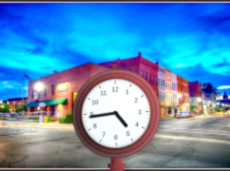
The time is {"hour": 4, "minute": 44}
